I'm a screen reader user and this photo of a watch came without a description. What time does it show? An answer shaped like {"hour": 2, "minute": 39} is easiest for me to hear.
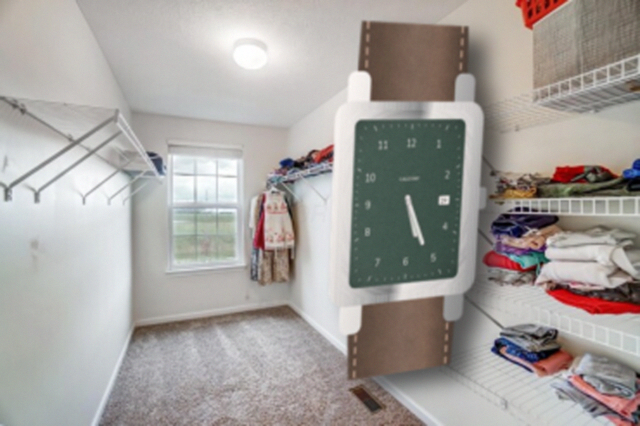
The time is {"hour": 5, "minute": 26}
